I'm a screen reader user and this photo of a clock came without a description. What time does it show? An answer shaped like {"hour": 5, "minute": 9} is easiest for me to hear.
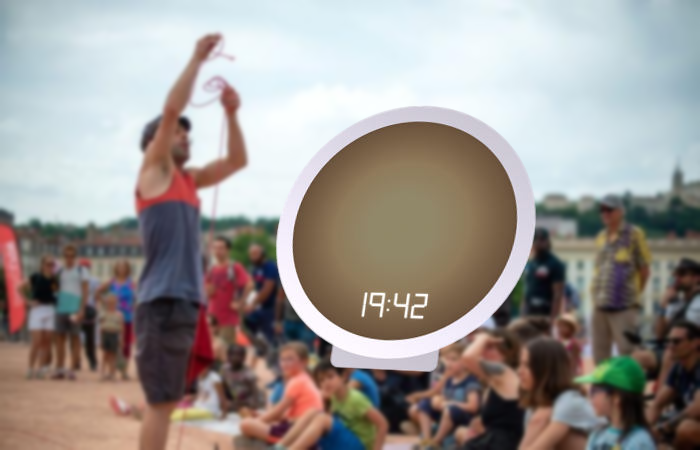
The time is {"hour": 19, "minute": 42}
